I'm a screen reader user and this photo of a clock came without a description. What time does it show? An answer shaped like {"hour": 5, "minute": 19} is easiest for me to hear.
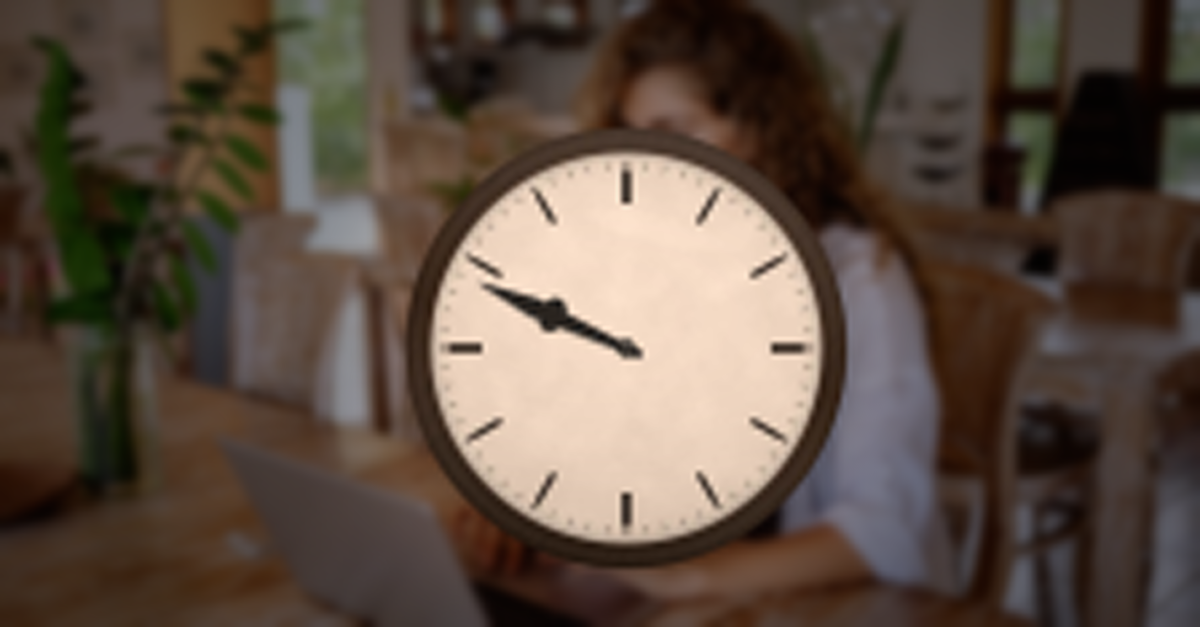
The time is {"hour": 9, "minute": 49}
